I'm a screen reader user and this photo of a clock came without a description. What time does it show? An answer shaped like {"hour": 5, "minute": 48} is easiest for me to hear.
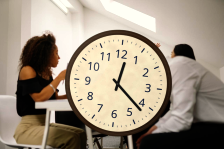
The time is {"hour": 12, "minute": 22}
